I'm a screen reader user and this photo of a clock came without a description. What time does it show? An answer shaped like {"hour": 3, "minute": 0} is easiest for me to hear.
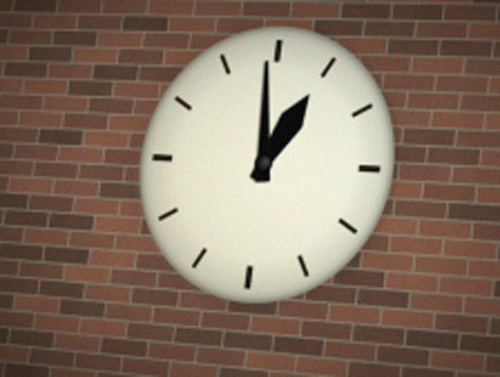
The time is {"hour": 12, "minute": 59}
